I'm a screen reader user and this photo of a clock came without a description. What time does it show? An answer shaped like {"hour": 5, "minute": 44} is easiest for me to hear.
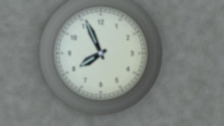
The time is {"hour": 7, "minute": 56}
